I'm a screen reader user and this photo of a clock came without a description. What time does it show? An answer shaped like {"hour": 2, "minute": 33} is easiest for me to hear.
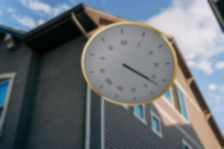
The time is {"hour": 4, "minute": 22}
